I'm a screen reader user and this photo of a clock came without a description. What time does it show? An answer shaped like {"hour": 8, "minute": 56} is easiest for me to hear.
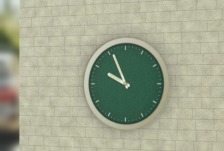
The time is {"hour": 9, "minute": 56}
